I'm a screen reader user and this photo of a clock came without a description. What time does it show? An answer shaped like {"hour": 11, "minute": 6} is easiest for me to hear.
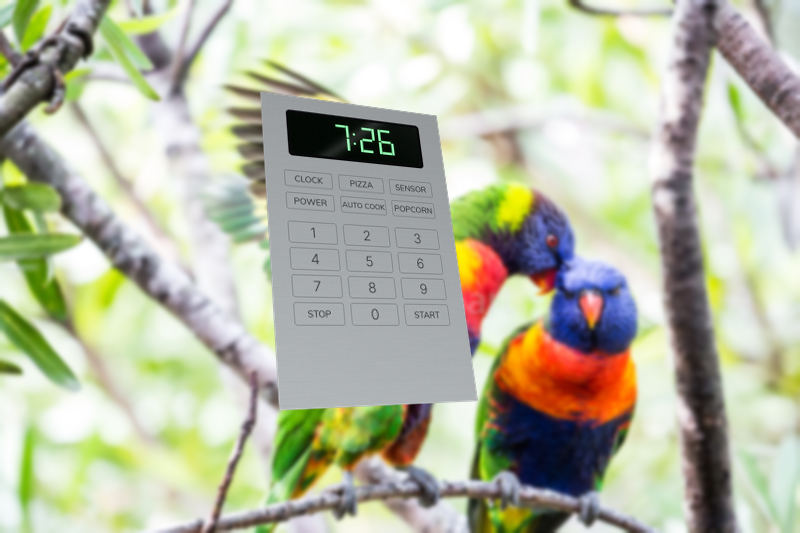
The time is {"hour": 7, "minute": 26}
